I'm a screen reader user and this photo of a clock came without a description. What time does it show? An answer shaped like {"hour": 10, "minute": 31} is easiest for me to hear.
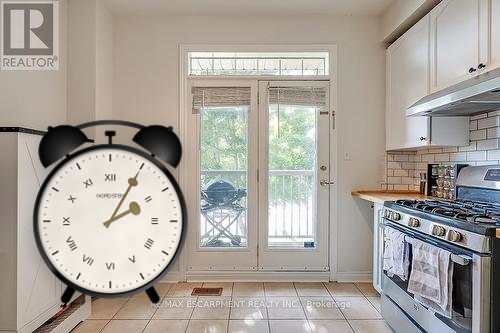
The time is {"hour": 2, "minute": 5}
